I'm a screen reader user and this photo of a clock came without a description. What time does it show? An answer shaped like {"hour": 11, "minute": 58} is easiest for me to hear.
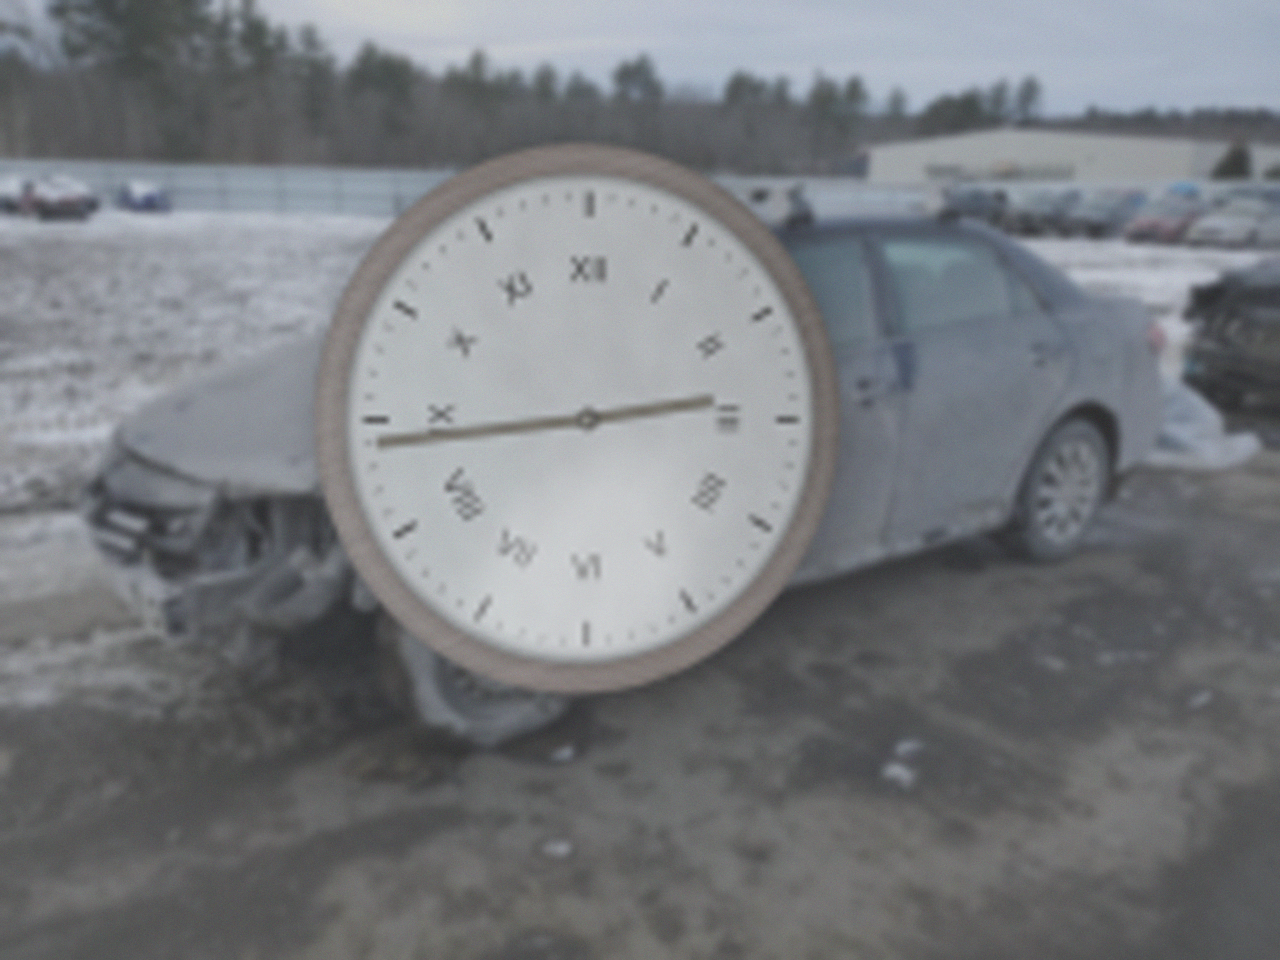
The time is {"hour": 2, "minute": 44}
